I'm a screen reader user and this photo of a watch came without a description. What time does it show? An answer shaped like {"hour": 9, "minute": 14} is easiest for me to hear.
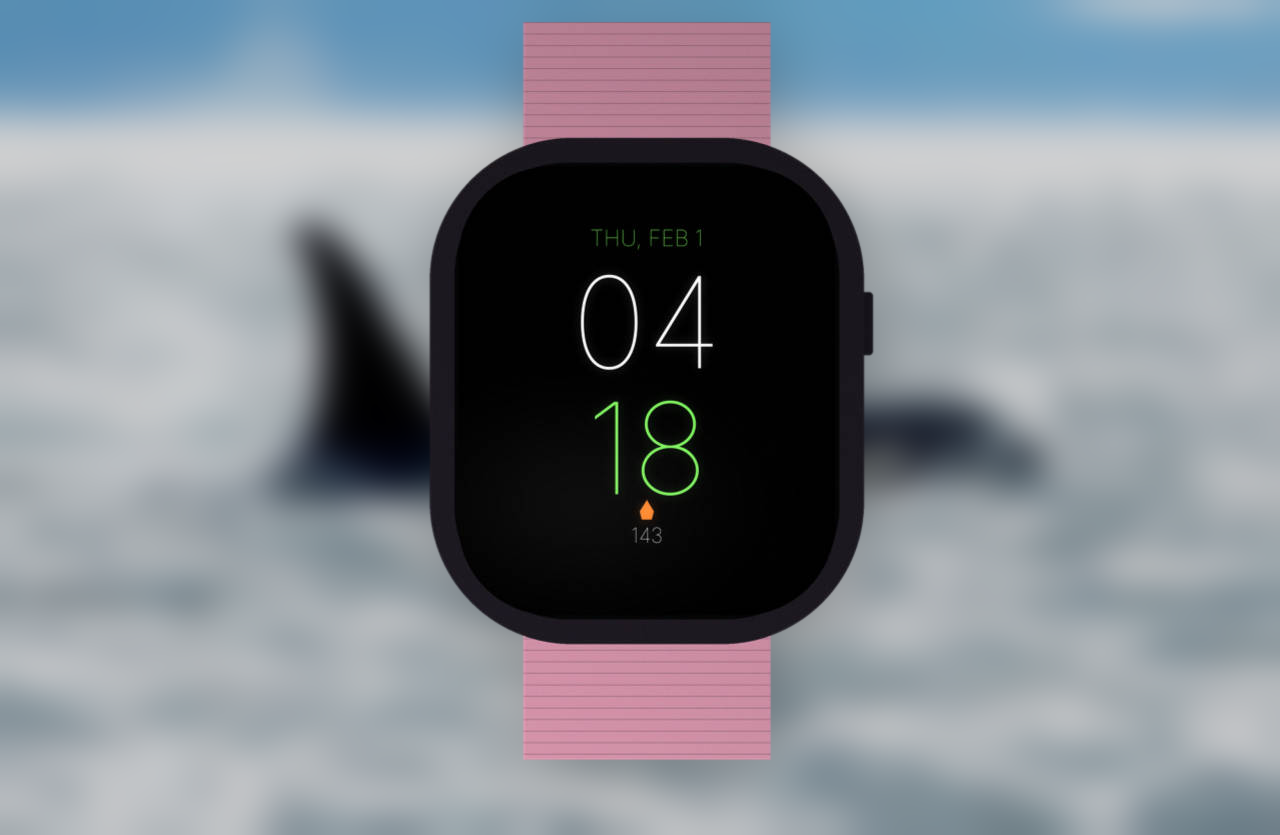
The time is {"hour": 4, "minute": 18}
